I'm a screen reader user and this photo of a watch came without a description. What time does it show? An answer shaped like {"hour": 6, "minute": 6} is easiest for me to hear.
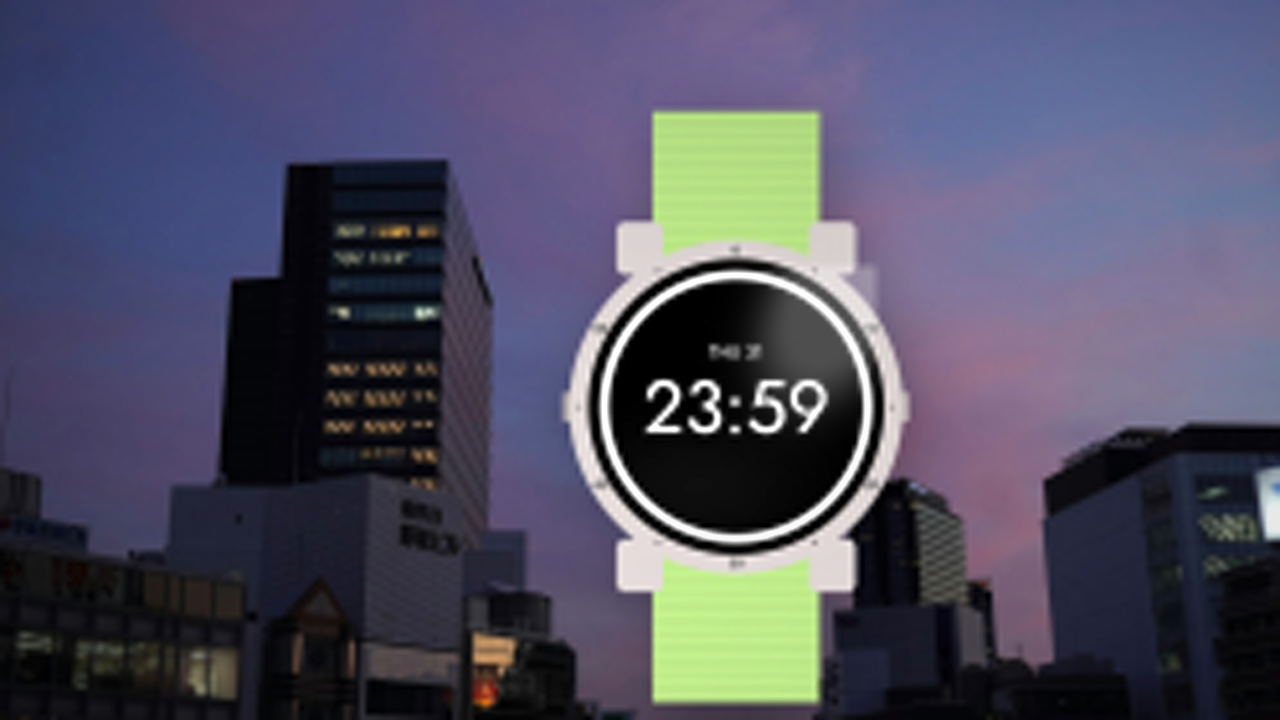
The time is {"hour": 23, "minute": 59}
